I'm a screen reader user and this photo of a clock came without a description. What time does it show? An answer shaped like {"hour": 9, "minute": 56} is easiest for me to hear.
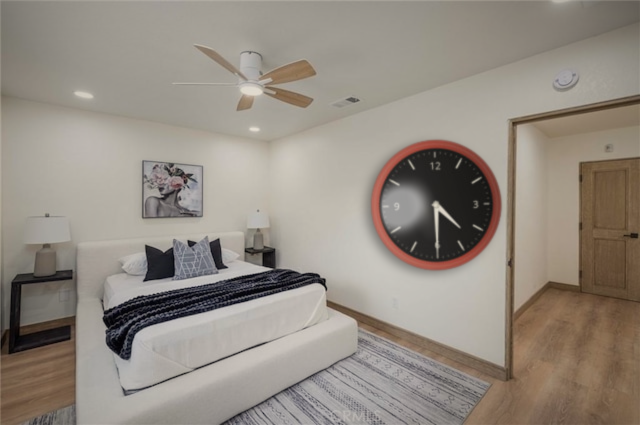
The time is {"hour": 4, "minute": 30}
